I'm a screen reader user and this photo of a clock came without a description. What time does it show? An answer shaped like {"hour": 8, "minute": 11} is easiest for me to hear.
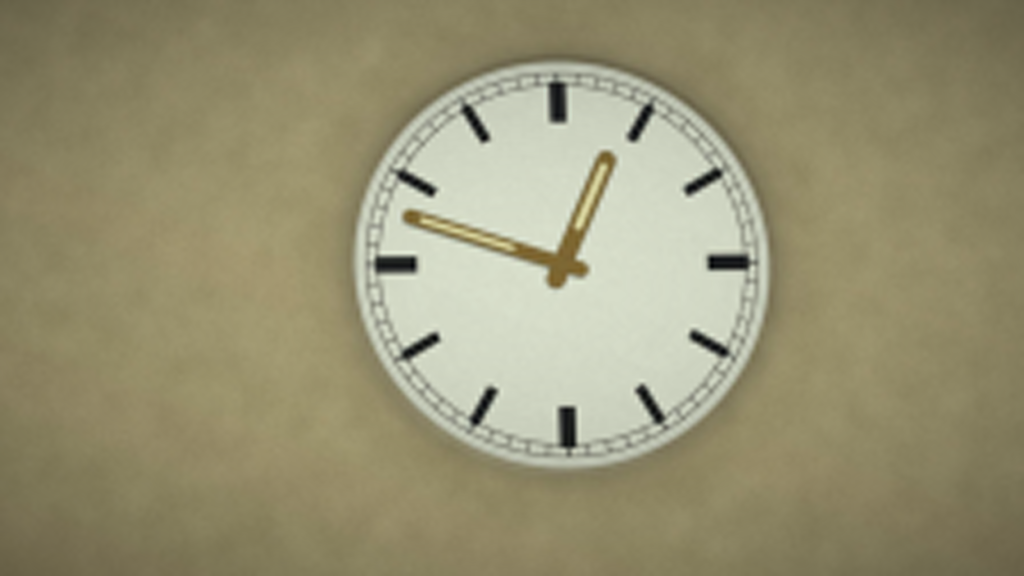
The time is {"hour": 12, "minute": 48}
